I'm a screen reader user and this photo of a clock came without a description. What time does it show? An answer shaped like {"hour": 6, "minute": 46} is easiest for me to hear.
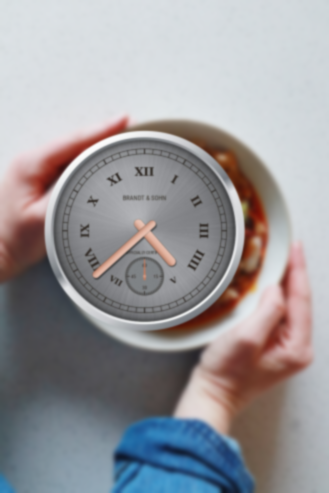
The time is {"hour": 4, "minute": 38}
